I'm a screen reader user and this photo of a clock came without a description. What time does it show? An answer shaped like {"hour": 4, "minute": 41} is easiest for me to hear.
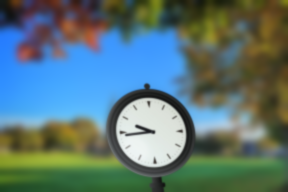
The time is {"hour": 9, "minute": 44}
